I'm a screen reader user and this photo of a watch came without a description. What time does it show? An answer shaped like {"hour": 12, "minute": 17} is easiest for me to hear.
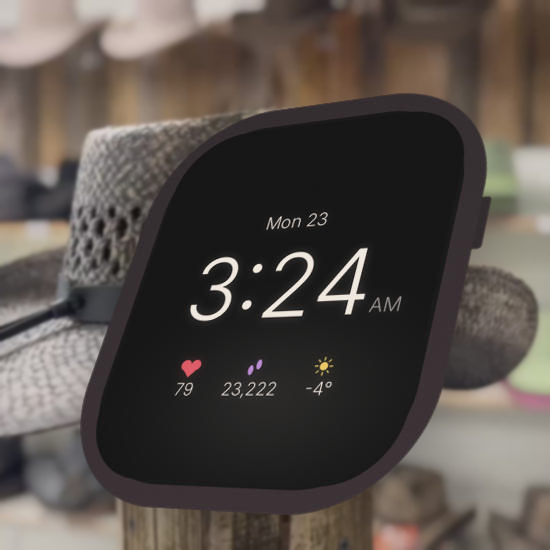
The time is {"hour": 3, "minute": 24}
